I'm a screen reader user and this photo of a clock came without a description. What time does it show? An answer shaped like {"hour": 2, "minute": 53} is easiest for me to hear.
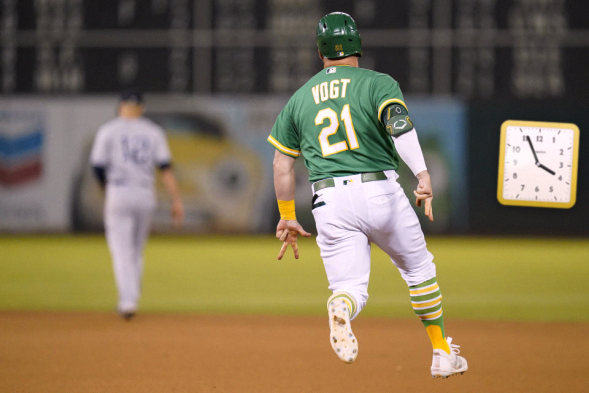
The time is {"hour": 3, "minute": 56}
